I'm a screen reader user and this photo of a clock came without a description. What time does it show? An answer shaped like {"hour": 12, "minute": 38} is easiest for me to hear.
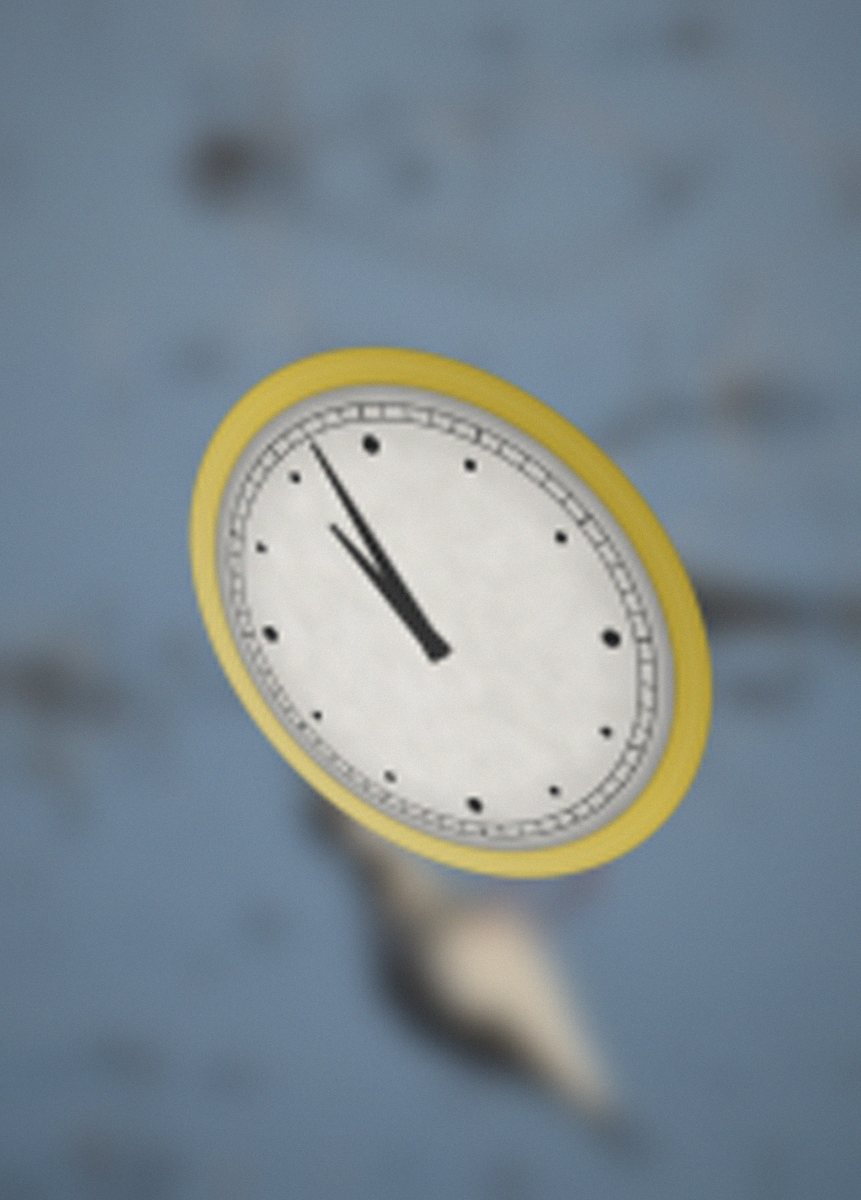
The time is {"hour": 10, "minute": 57}
